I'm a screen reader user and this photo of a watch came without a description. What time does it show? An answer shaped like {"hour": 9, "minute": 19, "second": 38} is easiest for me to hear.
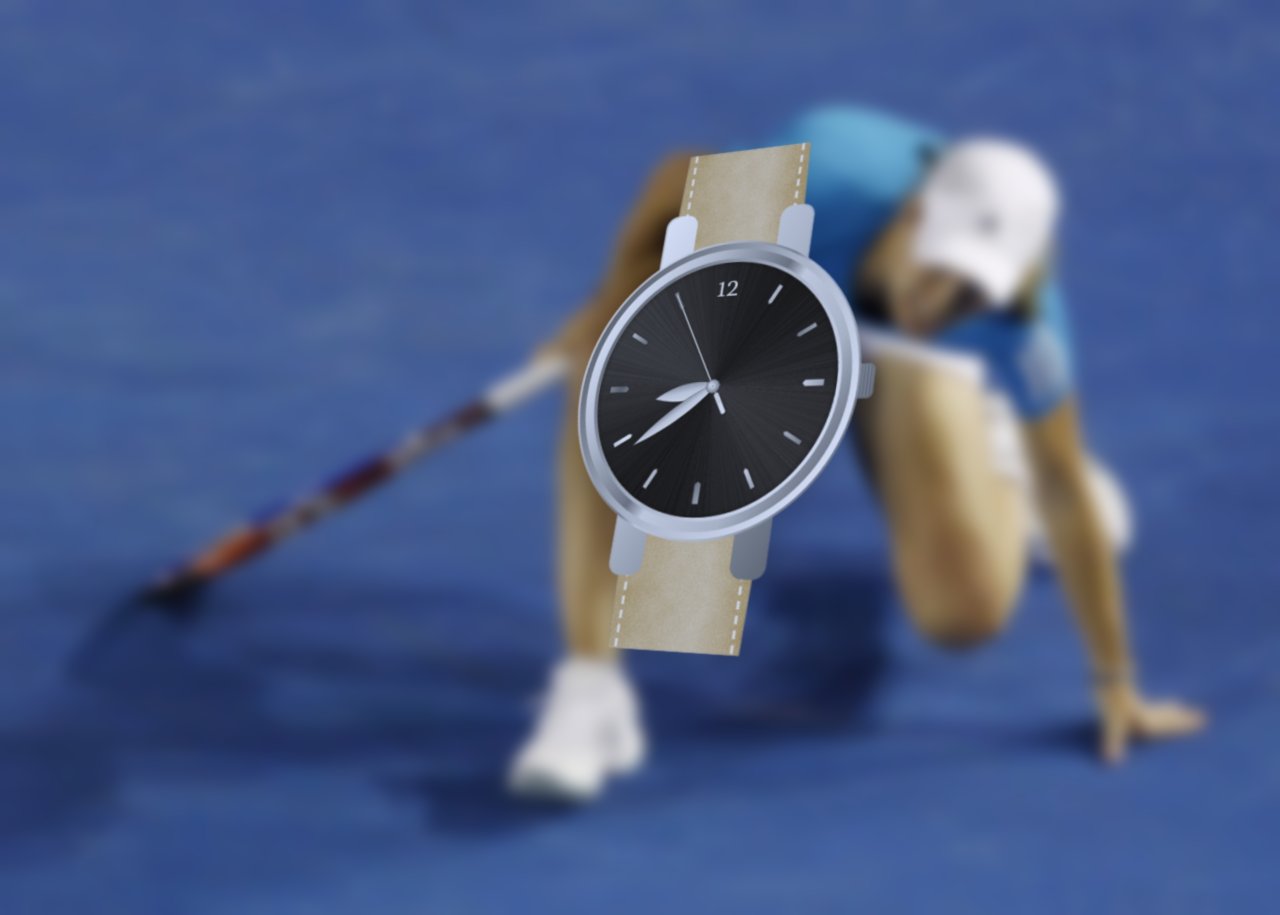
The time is {"hour": 8, "minute": 38, "second": 55}
